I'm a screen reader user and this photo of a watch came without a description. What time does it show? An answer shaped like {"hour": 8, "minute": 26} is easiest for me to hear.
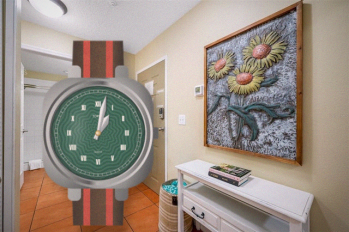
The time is {"hour": 1, "minute": 2}
